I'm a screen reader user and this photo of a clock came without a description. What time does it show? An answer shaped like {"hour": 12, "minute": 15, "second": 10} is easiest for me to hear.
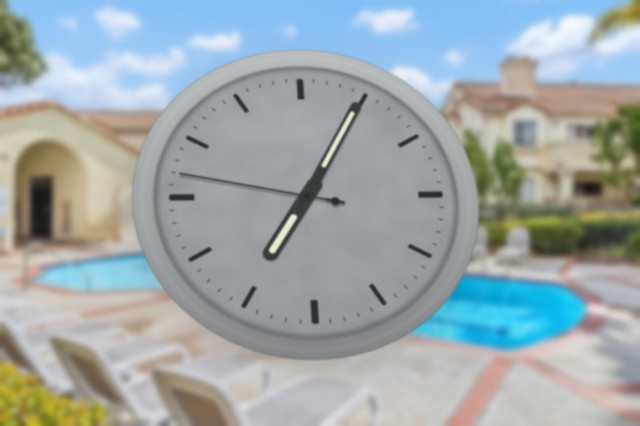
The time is {"hour": 7, "minute": 4, "second": 47}
